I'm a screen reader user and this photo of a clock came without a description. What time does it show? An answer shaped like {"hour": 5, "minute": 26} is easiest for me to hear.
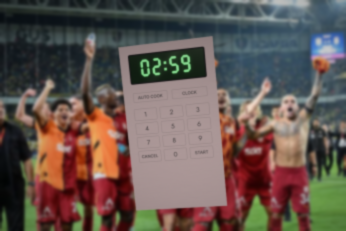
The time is {"hour": 2, "minute": 59}
